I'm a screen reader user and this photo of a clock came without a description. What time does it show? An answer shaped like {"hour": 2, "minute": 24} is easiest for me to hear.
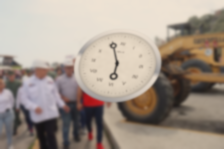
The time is {"hour": 5, "minute": 56}
